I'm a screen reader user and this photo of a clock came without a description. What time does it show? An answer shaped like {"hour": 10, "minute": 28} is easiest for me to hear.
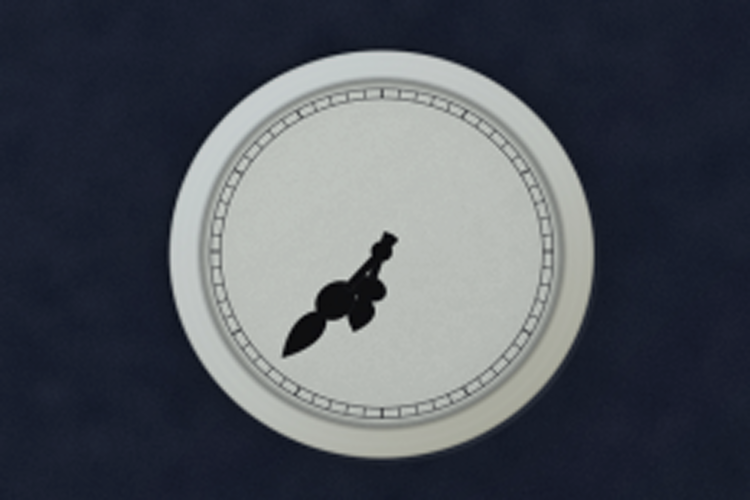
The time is {"hour": 6, "minute": 37}
